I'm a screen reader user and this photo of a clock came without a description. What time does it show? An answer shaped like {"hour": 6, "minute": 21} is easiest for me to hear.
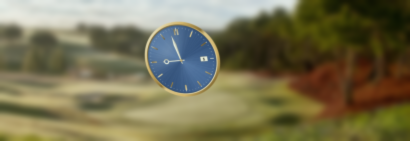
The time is {"hour": 8, "minute": 58}
